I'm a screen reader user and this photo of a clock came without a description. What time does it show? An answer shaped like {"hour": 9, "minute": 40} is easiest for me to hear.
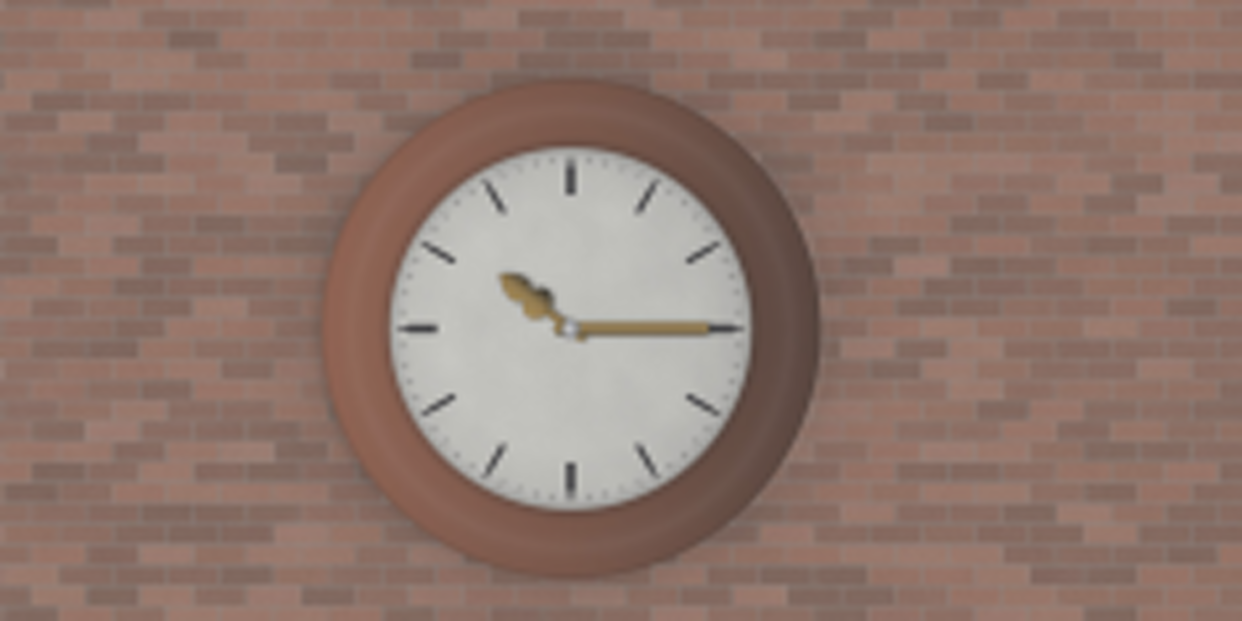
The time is {"hour": 10, "minute": 15}
